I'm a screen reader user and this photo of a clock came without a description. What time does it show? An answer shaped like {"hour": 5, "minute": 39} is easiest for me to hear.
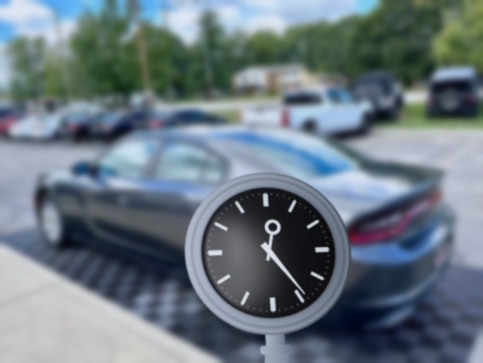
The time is {"hour": 12, "minute": 24}
